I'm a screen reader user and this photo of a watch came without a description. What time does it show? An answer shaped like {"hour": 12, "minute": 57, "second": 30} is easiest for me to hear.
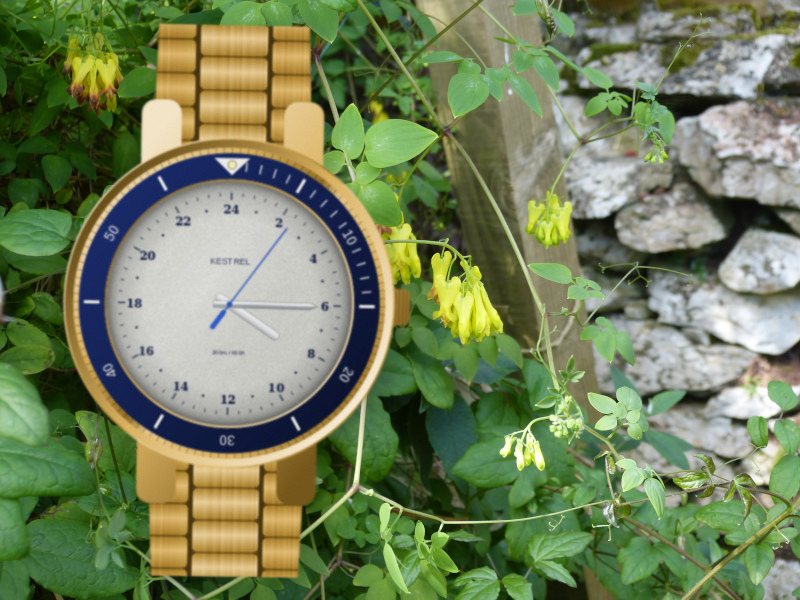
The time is {"hour": 8, "minute": 15, "second": 6}
